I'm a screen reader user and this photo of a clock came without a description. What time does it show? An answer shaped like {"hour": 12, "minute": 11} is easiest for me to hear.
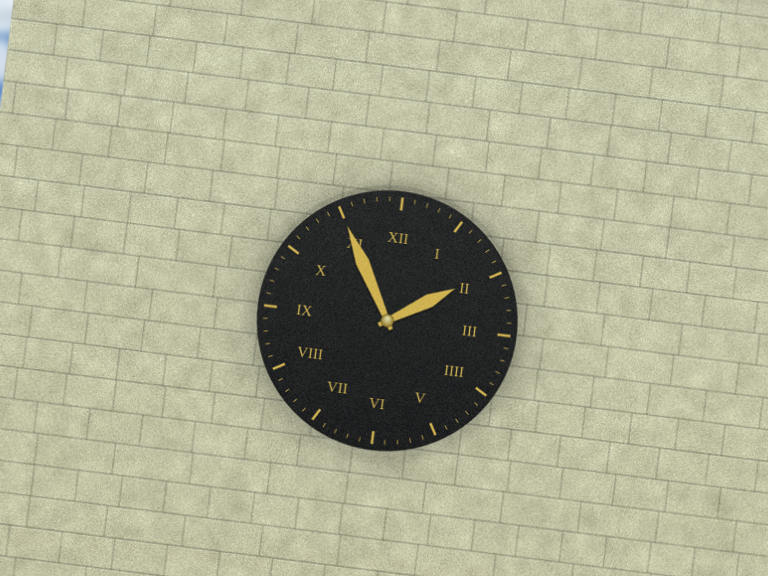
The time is {"hour": 1, "minute": 55}
